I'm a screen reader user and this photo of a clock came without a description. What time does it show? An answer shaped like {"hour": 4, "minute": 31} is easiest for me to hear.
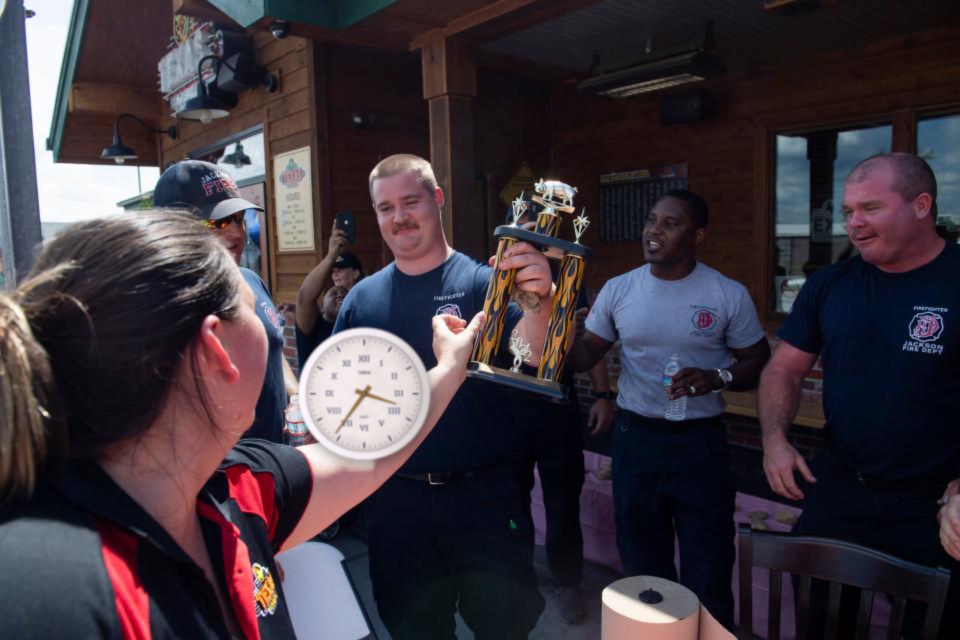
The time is {"hour": 3, "minute": 36}
